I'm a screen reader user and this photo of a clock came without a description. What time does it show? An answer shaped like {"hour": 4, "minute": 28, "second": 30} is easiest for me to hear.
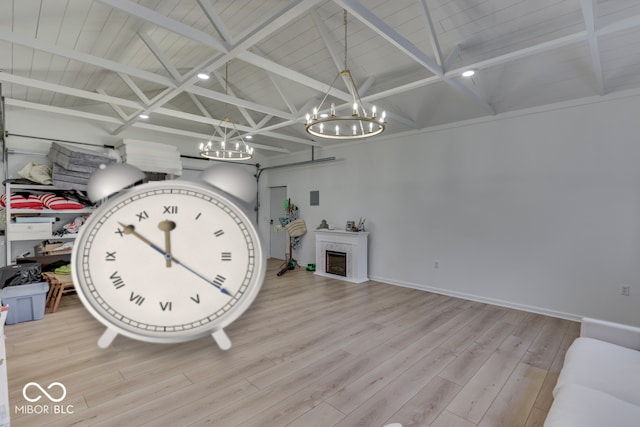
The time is {"hour": 11, "minute": 51, "second": 21}
